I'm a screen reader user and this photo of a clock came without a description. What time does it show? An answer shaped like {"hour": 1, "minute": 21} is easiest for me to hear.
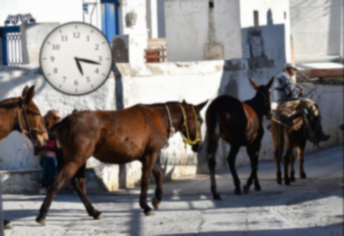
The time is {"hour": 5, "minute": 17}
